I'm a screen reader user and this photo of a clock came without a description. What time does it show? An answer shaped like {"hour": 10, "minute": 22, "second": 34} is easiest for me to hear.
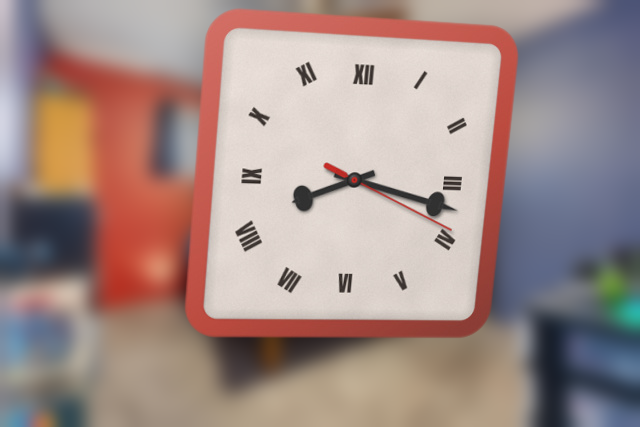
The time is {"hour": 8, "minute": 17, "second": 19}
